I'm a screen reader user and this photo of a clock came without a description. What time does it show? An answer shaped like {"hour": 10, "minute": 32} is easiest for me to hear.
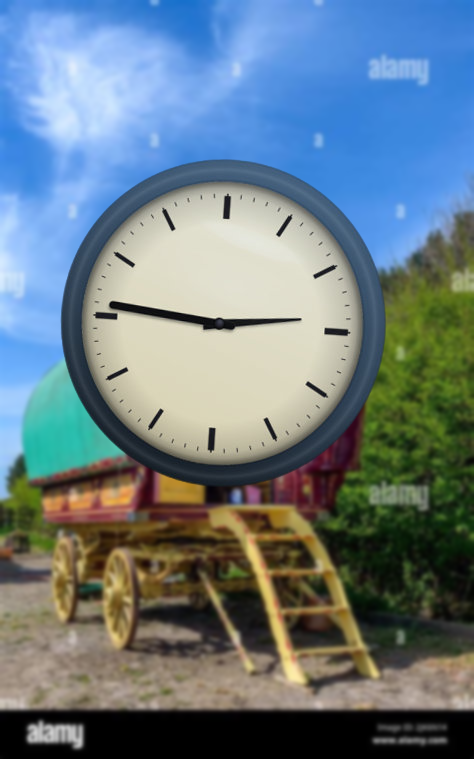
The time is {"hour": 2, "minute": 46}
